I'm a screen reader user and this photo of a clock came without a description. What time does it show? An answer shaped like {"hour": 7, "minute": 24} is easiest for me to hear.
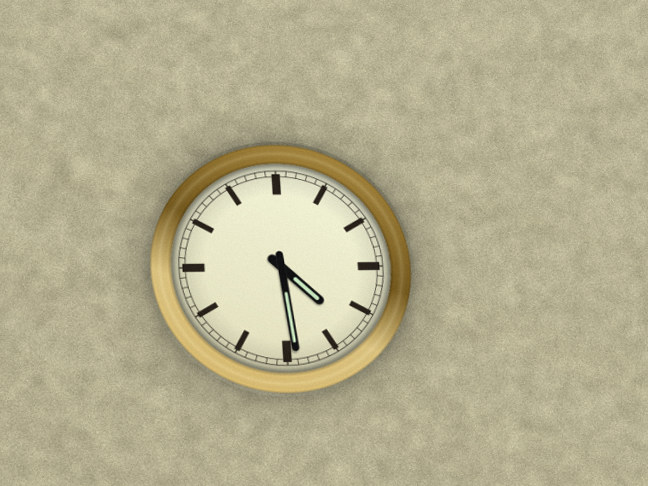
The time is {"hour": 4, "minute": 29}
